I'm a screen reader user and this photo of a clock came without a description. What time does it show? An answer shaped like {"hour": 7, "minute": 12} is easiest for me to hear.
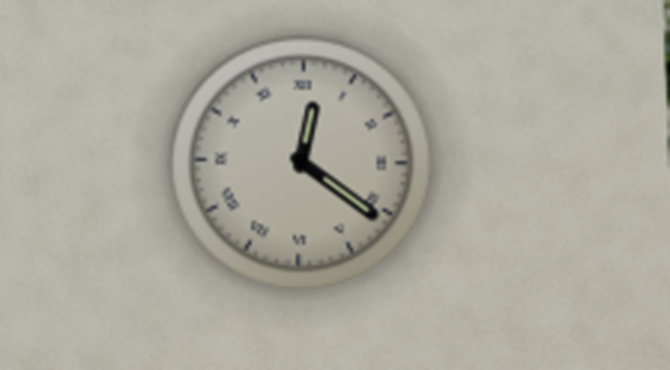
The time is {"hour": 12, "minute": 21}
